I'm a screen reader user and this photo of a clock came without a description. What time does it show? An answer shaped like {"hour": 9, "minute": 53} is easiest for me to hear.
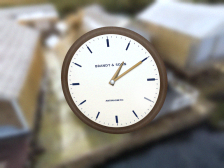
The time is {"hour": 1, "minute": 10}
